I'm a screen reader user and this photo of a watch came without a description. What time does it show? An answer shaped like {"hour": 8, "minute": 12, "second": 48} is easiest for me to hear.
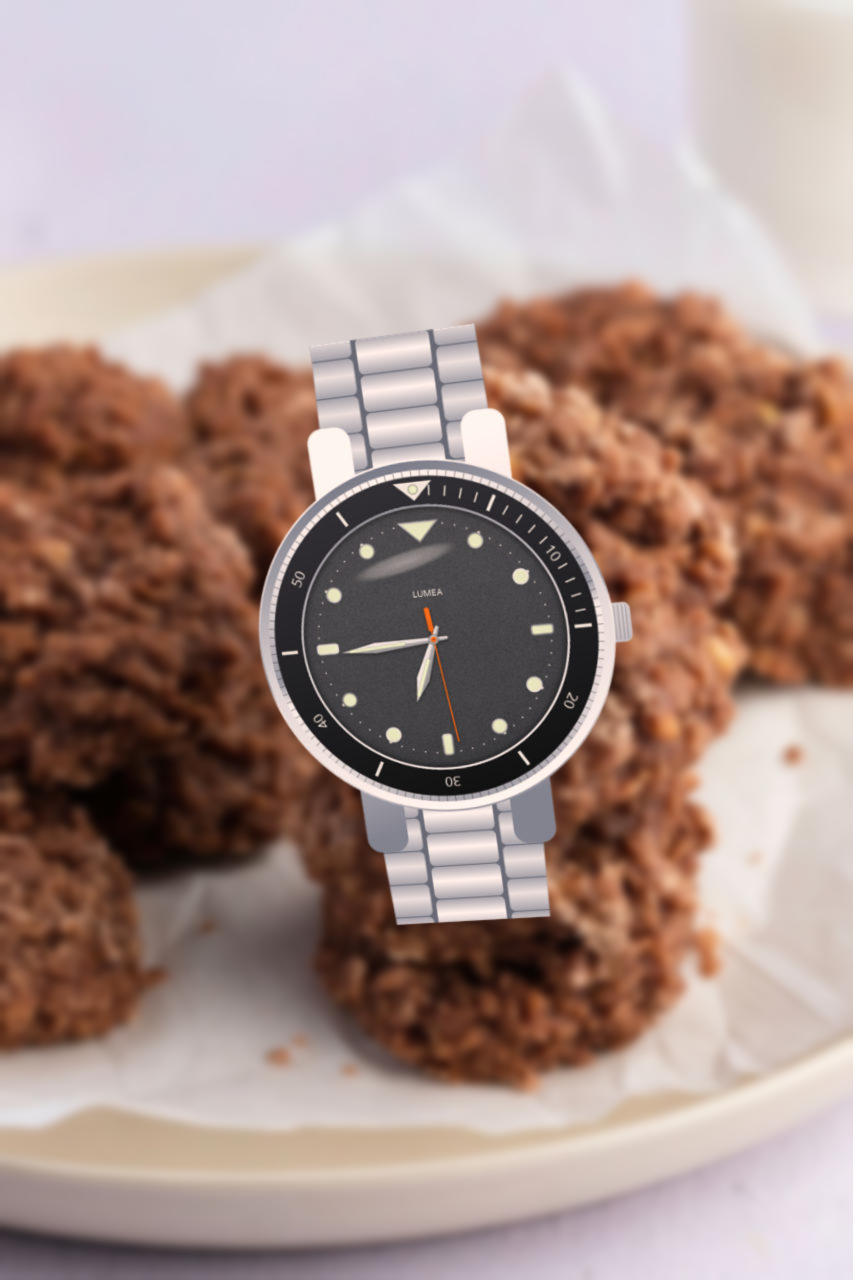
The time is {"hour": 6, "minute": 44, "second": 29}
